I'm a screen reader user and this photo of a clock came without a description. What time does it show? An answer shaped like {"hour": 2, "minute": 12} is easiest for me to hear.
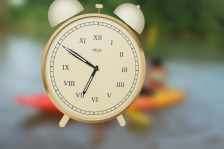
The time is {"hour": 6, "minute": 50}
